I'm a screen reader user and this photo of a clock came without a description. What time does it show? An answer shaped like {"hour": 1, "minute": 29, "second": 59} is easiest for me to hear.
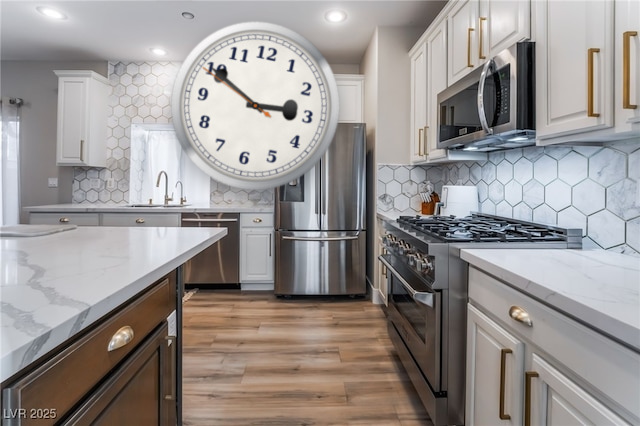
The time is {"hour": 2, "minute": 49, "second": 49}
